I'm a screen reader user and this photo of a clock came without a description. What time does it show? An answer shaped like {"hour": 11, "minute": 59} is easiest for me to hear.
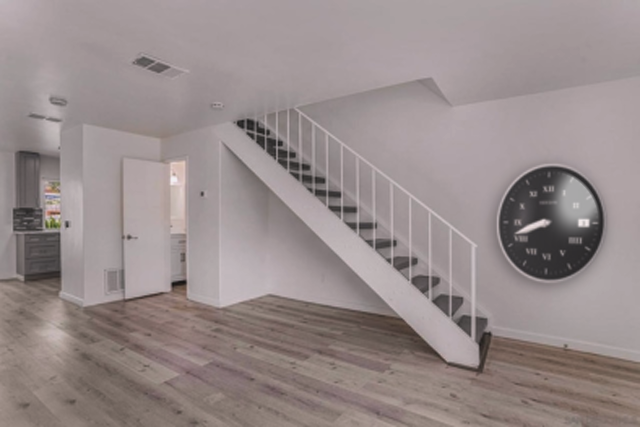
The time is {"hour": 8, "minute": 42}
